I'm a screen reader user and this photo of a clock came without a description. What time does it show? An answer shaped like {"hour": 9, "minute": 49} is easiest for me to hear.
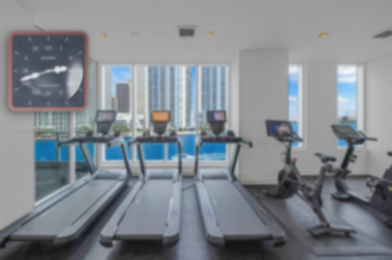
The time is {"hour": 2, "minute": 42}
